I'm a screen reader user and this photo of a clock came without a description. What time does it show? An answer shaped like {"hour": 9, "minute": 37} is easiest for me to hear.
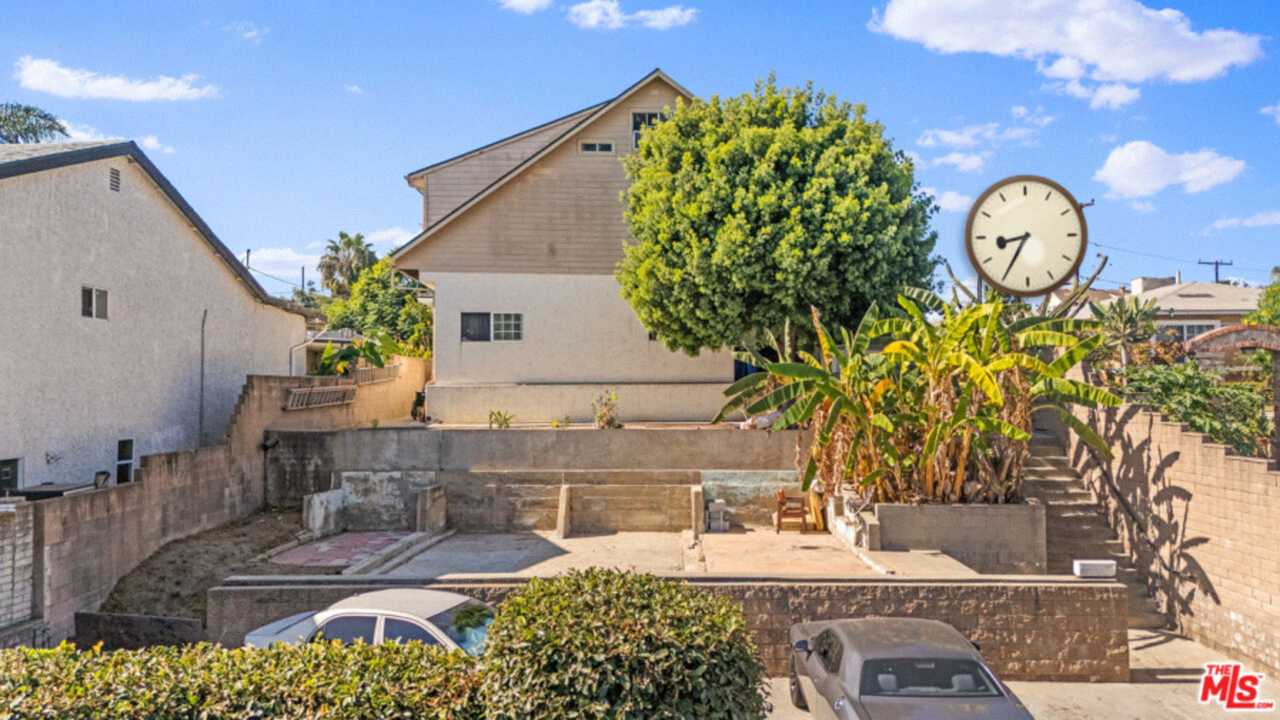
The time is {"hour": 8, "minute": 35}
